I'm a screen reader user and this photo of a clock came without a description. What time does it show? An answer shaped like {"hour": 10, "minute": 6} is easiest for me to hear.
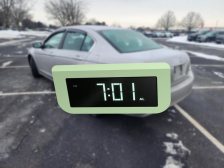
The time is {"hour": 7, "minute": 1}
